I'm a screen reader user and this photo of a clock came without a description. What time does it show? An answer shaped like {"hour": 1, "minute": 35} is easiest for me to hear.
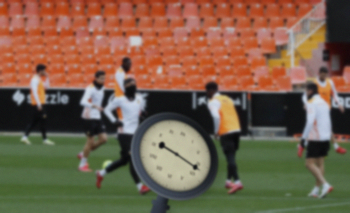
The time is {"hour": 9, "minute": 17}
